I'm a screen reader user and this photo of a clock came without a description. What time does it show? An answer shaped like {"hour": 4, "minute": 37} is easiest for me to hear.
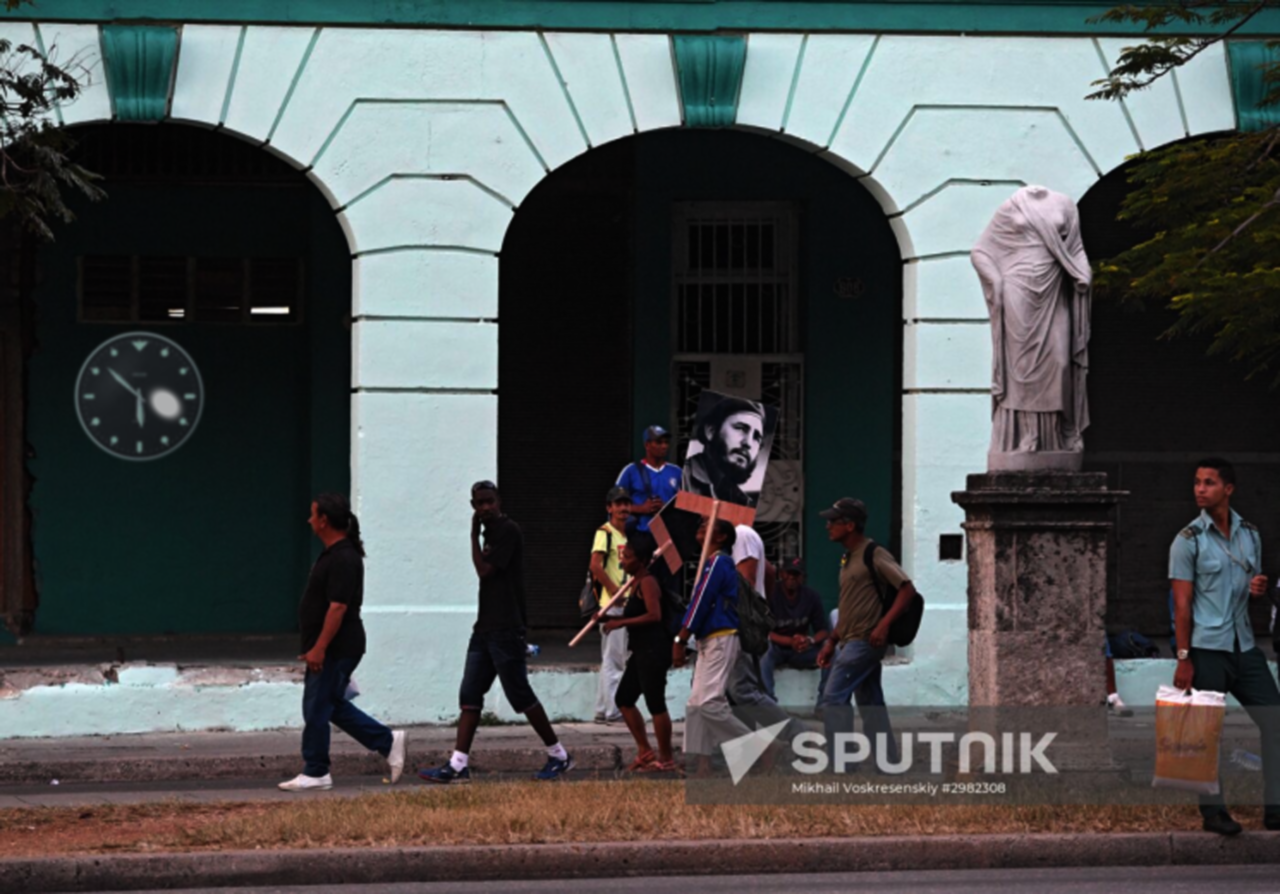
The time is {"hour": 5, "minute": 52}
